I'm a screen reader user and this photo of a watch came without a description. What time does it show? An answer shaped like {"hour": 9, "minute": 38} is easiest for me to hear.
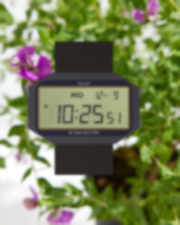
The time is {"hour": 10, "minute": 25}
